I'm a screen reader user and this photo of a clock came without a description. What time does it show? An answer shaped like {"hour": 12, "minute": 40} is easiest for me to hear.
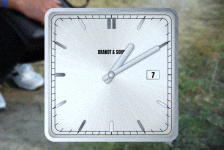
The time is {"hour": 1, "minute": 10}
